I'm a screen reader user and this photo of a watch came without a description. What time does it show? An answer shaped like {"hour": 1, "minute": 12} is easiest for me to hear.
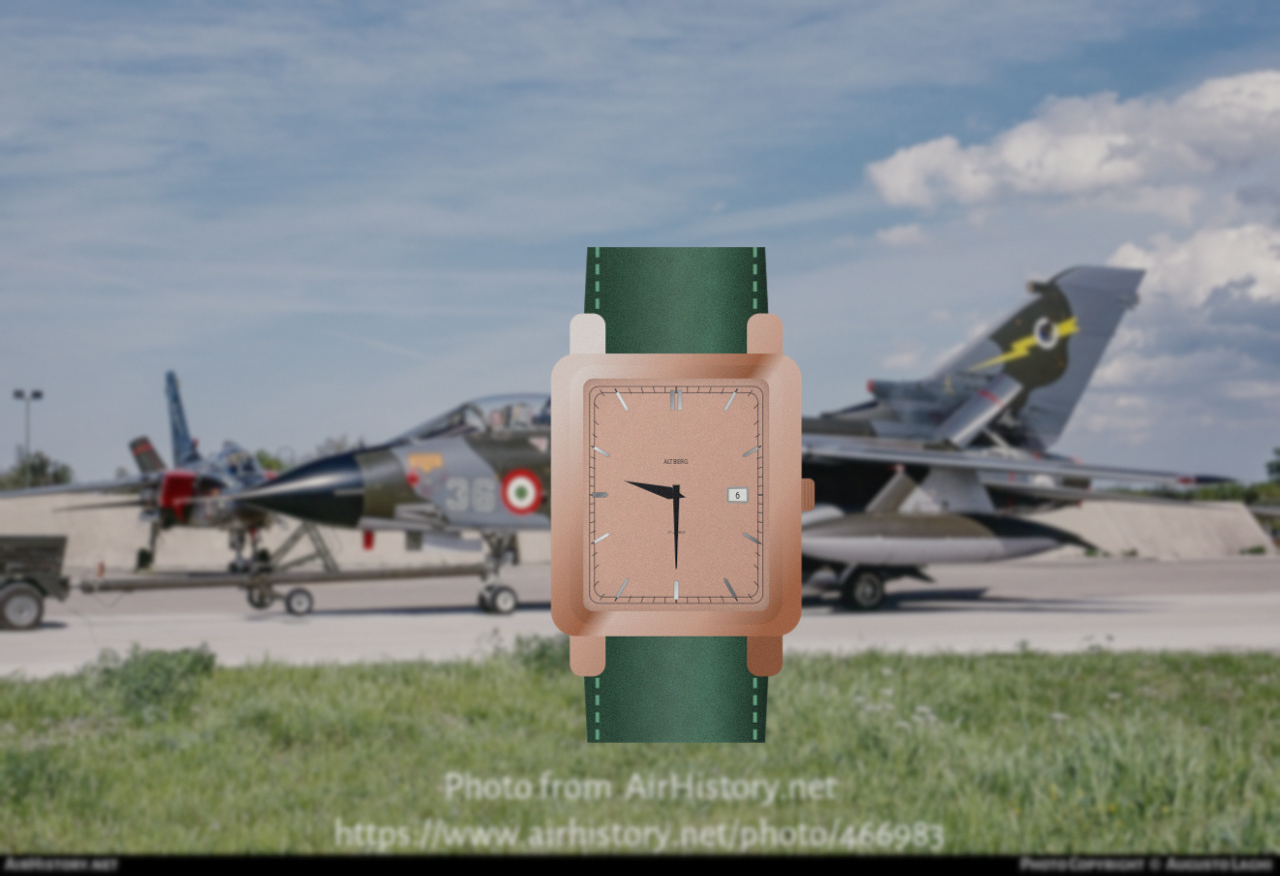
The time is {"hour": 9, "minute": 30}
